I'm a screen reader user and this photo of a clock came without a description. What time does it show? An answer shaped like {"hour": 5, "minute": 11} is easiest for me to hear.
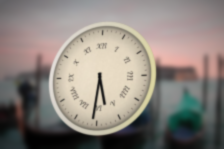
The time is {"hour": 5, "minute": 31}
